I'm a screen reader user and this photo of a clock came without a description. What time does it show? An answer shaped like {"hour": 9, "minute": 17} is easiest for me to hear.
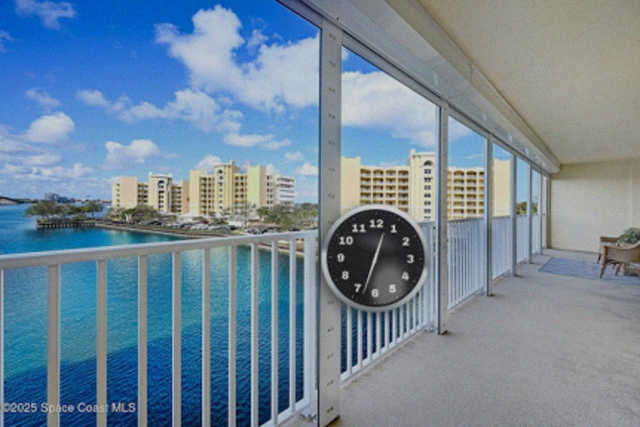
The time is {"hour": 12, "minute": 33}
